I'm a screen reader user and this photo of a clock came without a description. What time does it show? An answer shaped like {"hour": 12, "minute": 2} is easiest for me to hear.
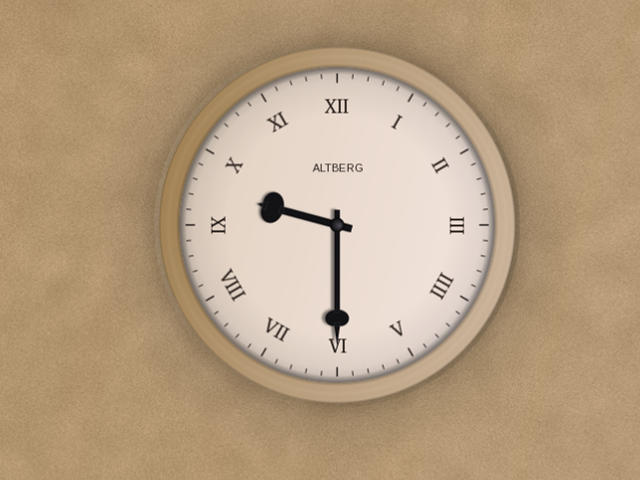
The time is {"hour": 9, "minute": 30}
